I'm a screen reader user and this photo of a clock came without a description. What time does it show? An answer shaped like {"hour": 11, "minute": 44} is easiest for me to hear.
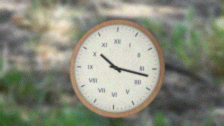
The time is {"hour": 10, "minute": 17}
